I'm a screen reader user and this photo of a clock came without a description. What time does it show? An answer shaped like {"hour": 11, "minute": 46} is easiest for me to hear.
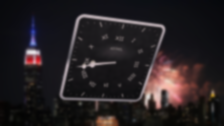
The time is {"hour": 8, "minute": 43}
